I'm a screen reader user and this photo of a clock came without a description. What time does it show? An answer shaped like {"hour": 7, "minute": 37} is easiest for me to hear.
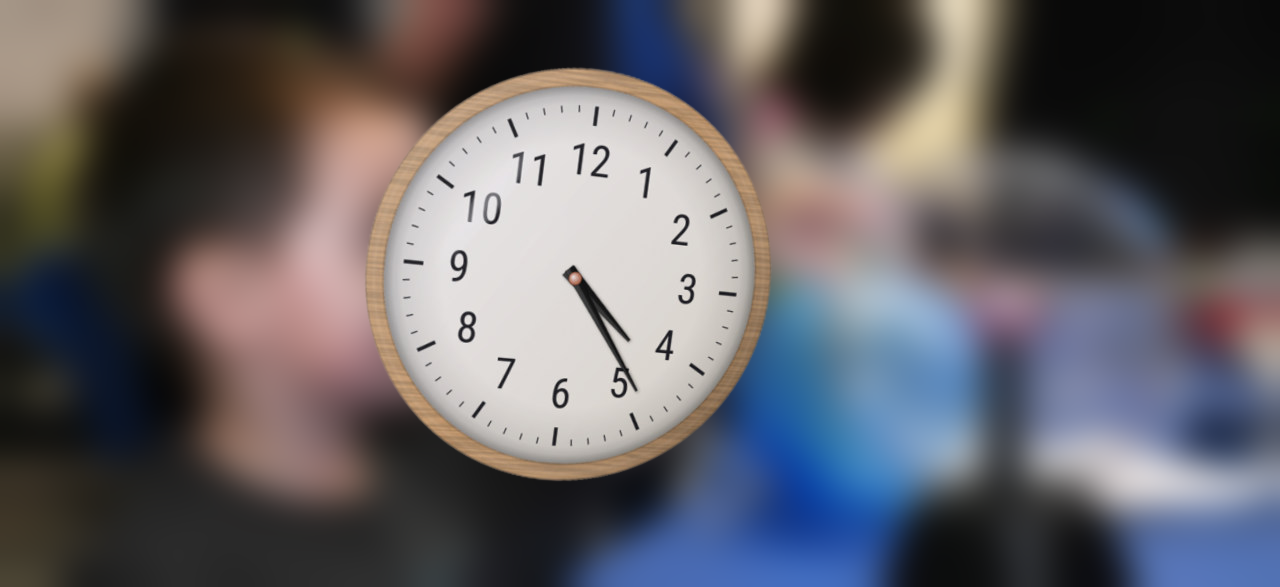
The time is {"hour": 4, "minute": 24}
